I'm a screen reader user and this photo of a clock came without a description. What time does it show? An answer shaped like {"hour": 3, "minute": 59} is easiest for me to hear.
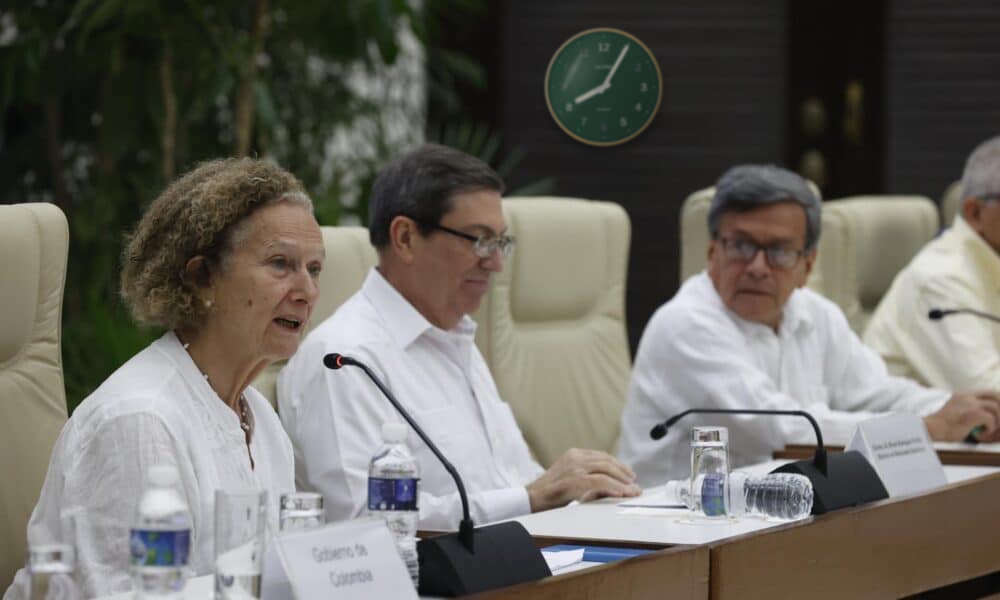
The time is {"hour": 8, "minute": 5}
